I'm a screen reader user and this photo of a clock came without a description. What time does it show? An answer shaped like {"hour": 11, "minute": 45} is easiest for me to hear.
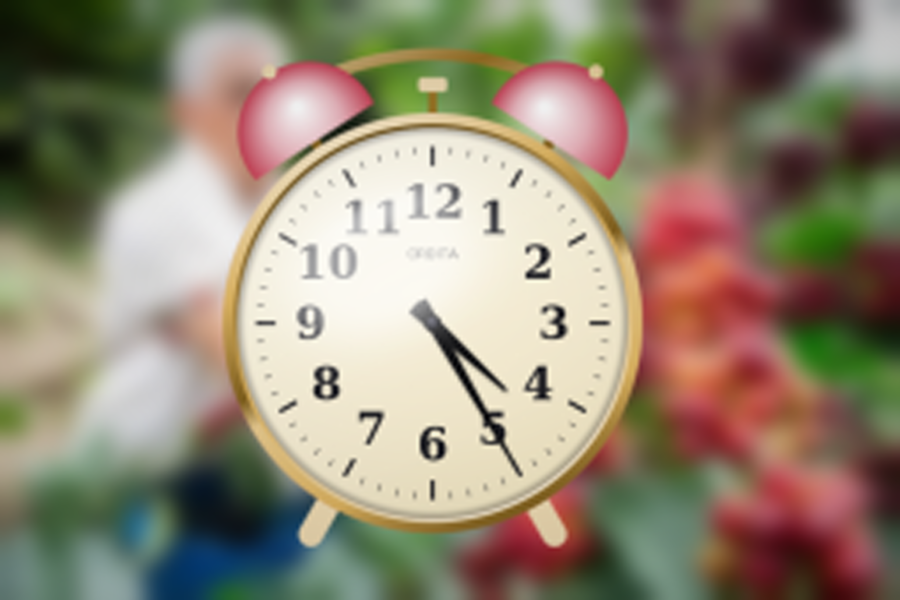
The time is {"hour": 4, "minute": 25}
